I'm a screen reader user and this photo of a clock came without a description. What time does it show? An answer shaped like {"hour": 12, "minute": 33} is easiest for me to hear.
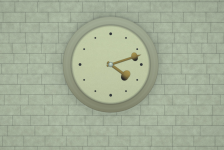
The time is {"hour": 4, "minute": 12}
